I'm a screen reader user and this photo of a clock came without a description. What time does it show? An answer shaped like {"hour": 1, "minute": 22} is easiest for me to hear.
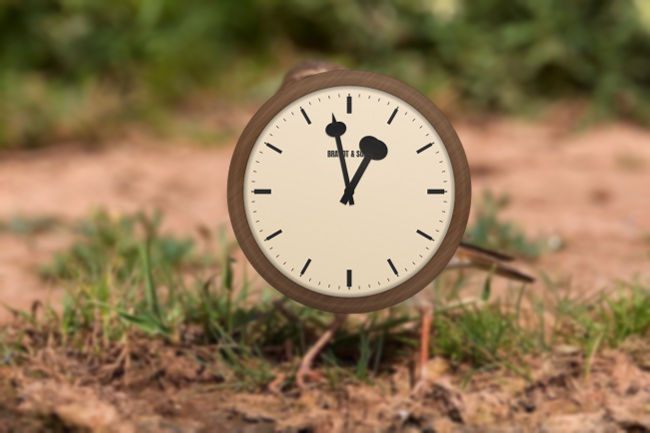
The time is {"hour": 12, "minute": 58}
